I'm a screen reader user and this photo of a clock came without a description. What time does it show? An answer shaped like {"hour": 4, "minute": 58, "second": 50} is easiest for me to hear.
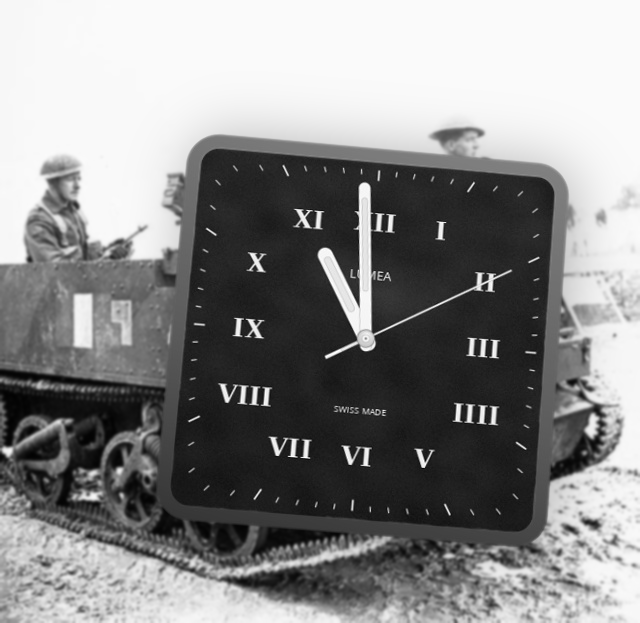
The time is {"hour": 10, "minute": 59, "second": 10}
